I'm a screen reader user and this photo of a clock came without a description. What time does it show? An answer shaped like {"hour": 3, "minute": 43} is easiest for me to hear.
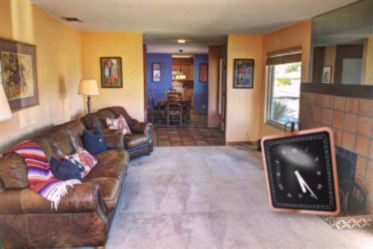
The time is {"hour": 5, "minute": 24}
